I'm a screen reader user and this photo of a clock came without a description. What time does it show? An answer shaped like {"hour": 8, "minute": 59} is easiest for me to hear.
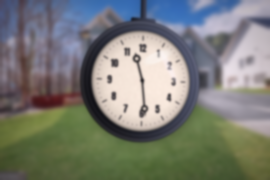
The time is {"hour": 11, "minute": 29}
